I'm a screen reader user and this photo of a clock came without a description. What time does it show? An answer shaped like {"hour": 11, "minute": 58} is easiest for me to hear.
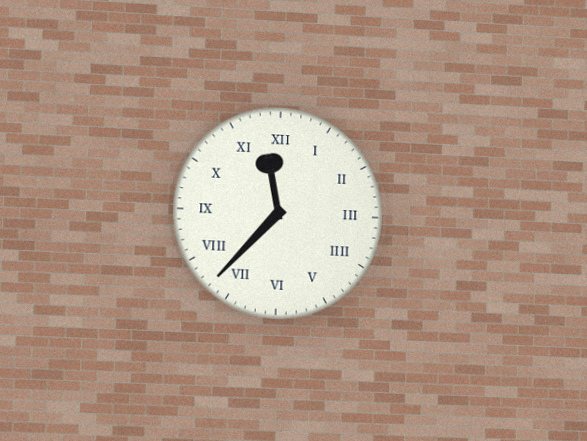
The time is {"hour": 11, "minute": 37}
